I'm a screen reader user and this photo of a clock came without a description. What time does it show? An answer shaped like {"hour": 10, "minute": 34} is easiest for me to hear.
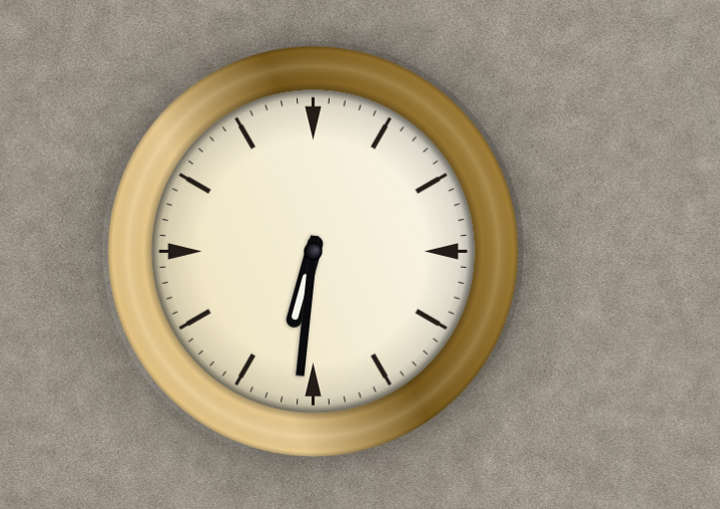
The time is {"hour": 6, "minute": 31}
